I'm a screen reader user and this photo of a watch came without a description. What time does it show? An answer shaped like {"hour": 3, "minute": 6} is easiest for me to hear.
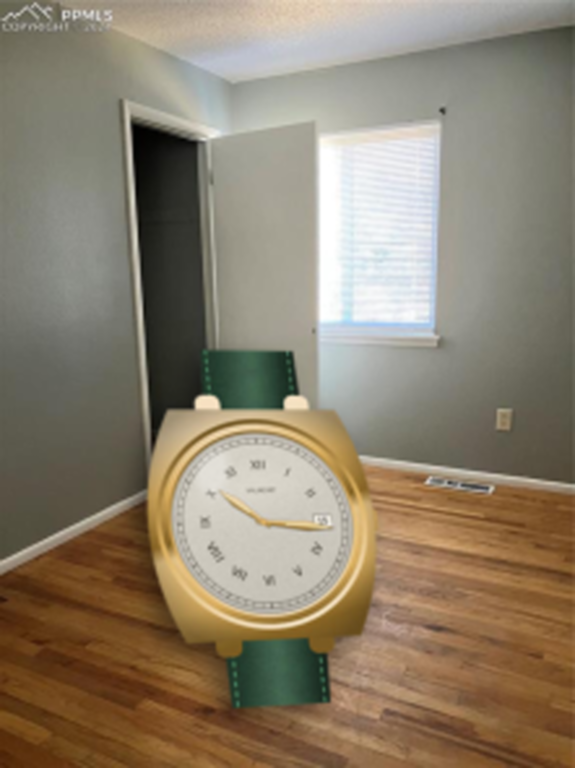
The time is {"hour": 10, "minute": 16}
